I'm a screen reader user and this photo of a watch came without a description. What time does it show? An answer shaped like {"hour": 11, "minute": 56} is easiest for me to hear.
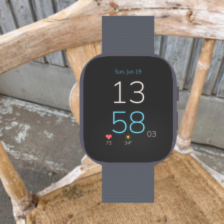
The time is {"hour": 13, "minute": 58}
